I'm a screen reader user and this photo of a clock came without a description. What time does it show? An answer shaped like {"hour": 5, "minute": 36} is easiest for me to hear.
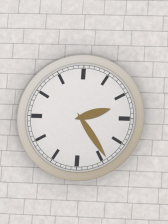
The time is {"hour": 2, "minute": 24}
